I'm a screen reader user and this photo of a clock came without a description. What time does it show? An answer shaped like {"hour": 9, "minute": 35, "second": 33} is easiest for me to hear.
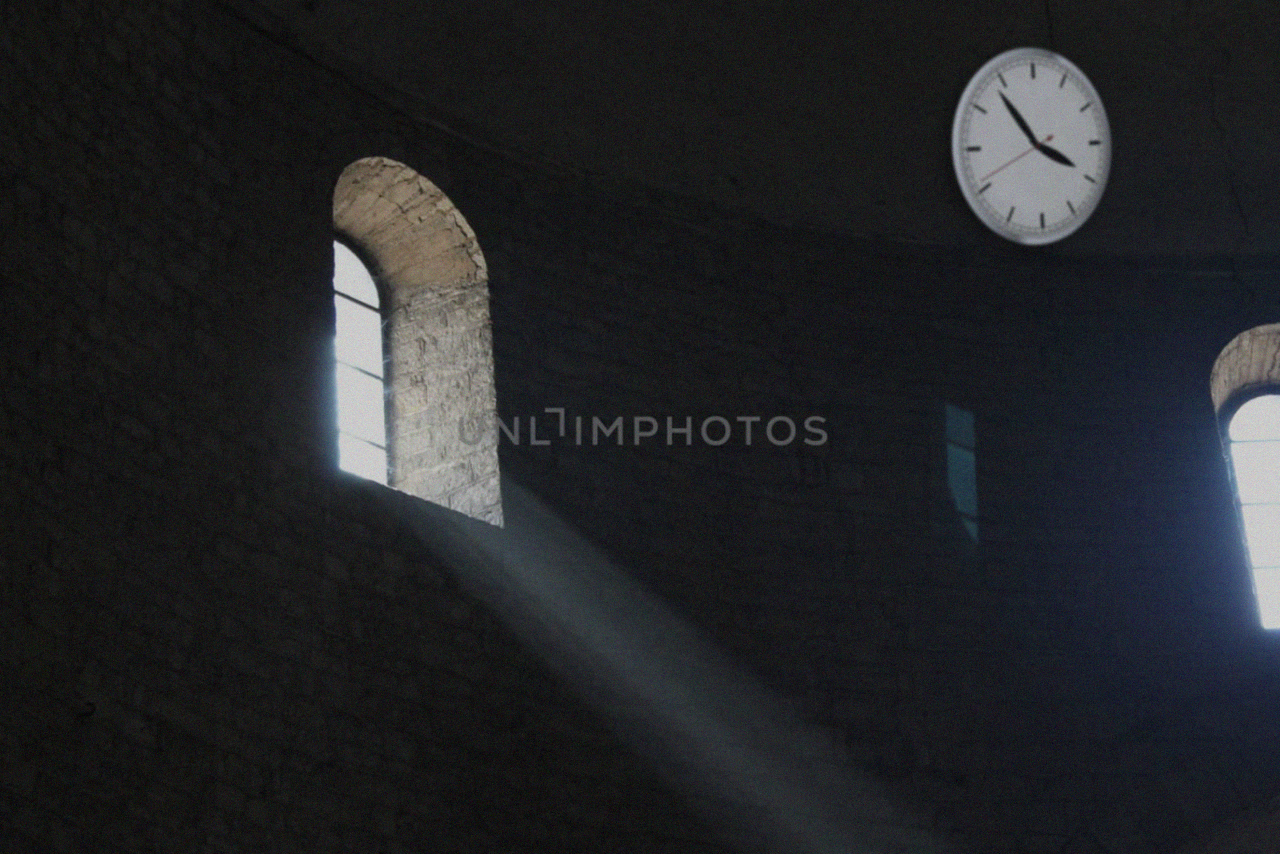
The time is {"hour": 3, "minute": 53, "second": 41}
